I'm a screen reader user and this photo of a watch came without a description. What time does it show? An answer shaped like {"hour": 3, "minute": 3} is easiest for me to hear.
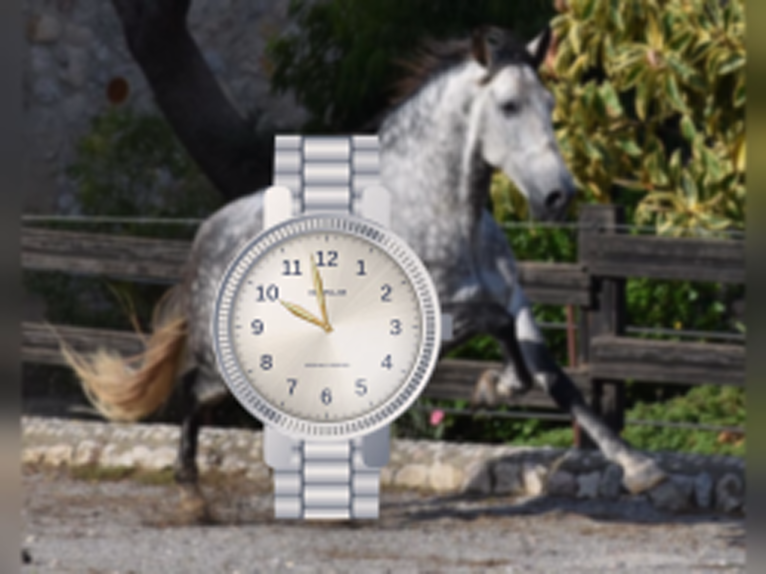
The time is {"hour": 9, "minute": 58}
